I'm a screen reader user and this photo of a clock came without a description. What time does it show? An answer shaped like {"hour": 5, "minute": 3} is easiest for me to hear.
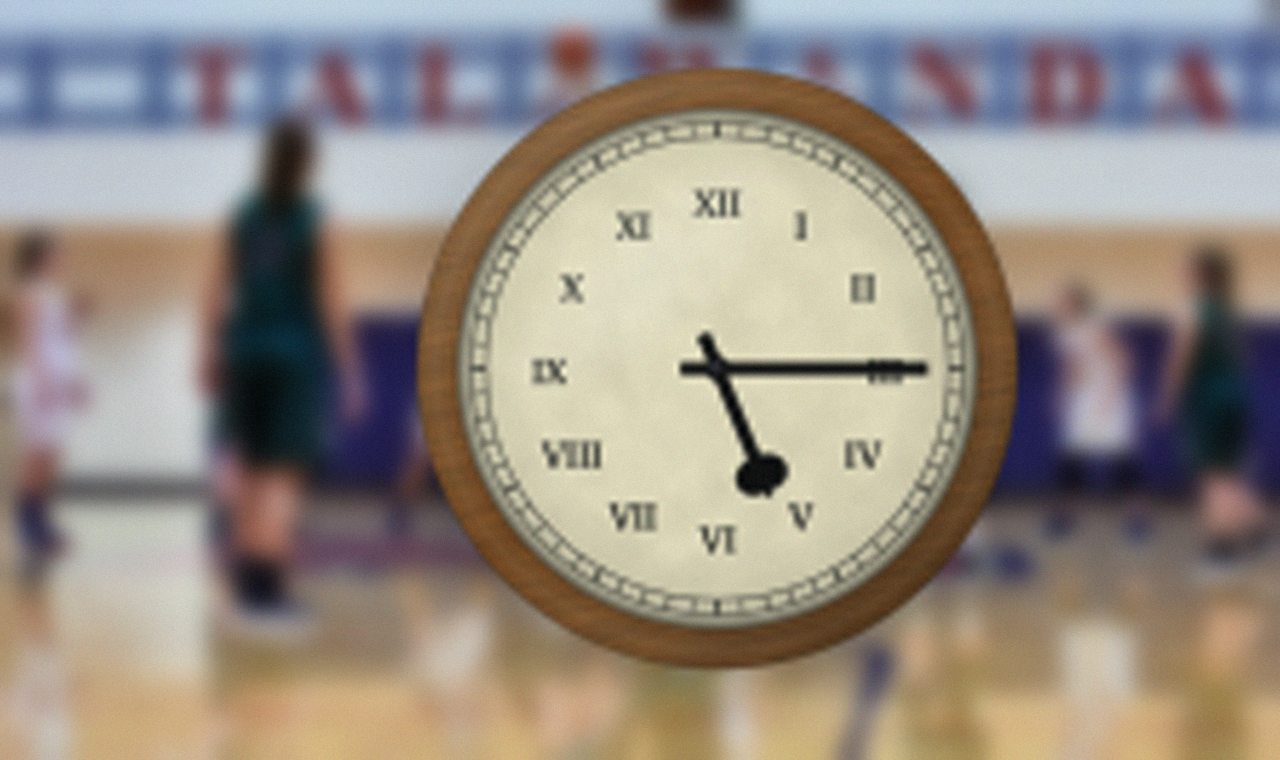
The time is {"hour": 5, "minute": 15}
